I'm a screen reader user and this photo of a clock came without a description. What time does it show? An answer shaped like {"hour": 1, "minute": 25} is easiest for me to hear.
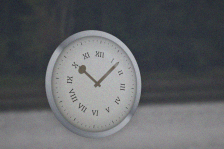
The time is {"hour": 10, "minute": 7}
